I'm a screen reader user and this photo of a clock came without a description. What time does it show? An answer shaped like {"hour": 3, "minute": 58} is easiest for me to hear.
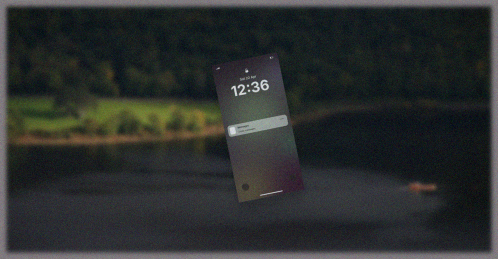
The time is {"hour": 12, "minute": 36}
